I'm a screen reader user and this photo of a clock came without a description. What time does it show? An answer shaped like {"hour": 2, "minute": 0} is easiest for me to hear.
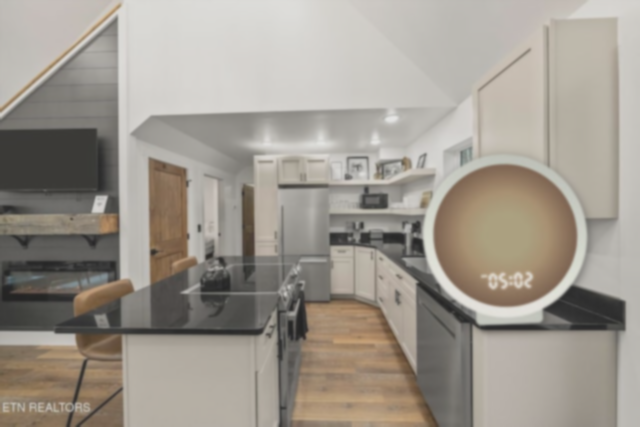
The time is {"hour": 5, "minute": 2}
